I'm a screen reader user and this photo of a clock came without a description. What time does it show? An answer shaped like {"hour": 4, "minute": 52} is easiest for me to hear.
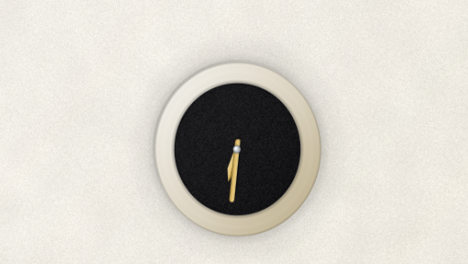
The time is {"hour": 6, "minute": 31}
